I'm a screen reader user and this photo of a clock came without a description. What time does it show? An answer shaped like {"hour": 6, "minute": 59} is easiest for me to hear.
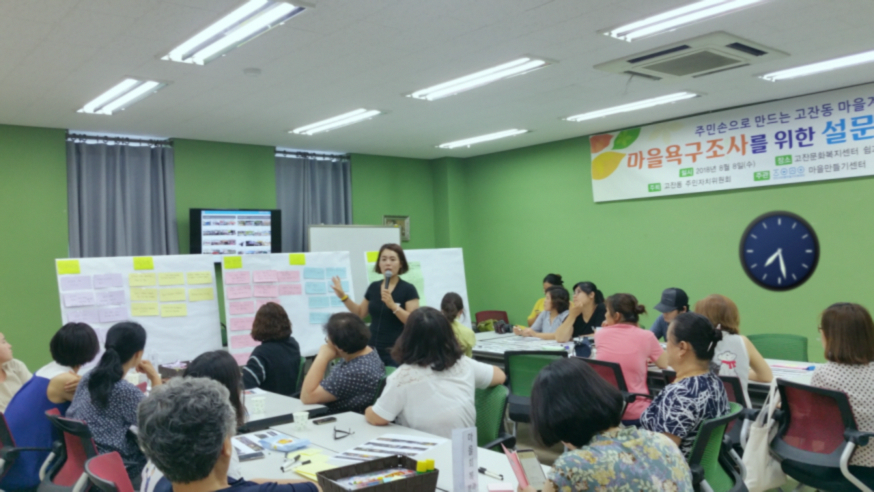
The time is {"hour": 7, "minute": 28}
